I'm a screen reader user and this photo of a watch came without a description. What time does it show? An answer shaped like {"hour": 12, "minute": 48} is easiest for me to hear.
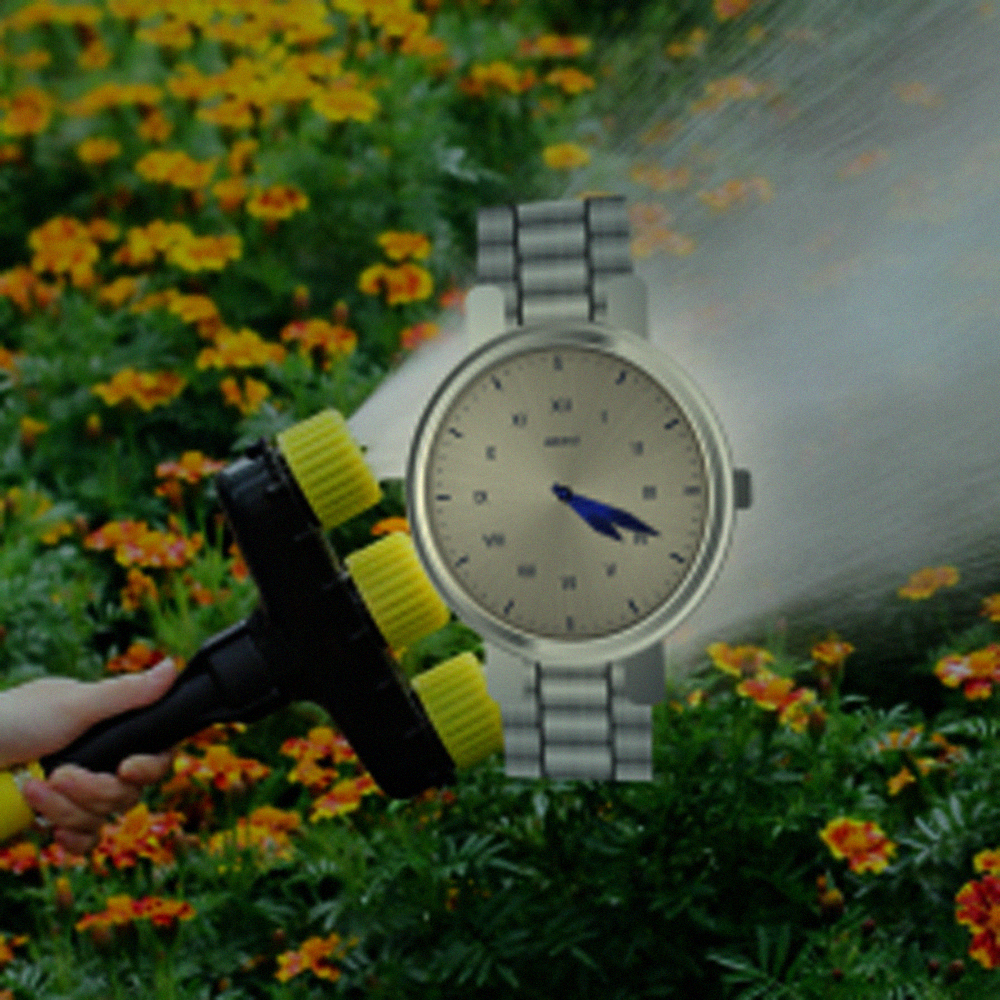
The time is {"hour": 4, "minute": 19}
